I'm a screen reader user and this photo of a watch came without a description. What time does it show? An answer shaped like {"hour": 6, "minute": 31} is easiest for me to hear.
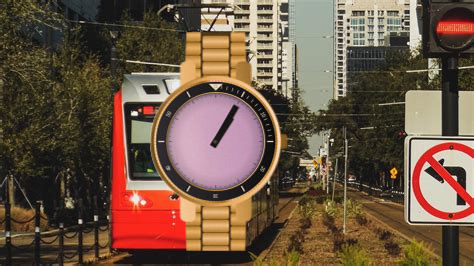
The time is {"hour": 1, "minute": 5}
